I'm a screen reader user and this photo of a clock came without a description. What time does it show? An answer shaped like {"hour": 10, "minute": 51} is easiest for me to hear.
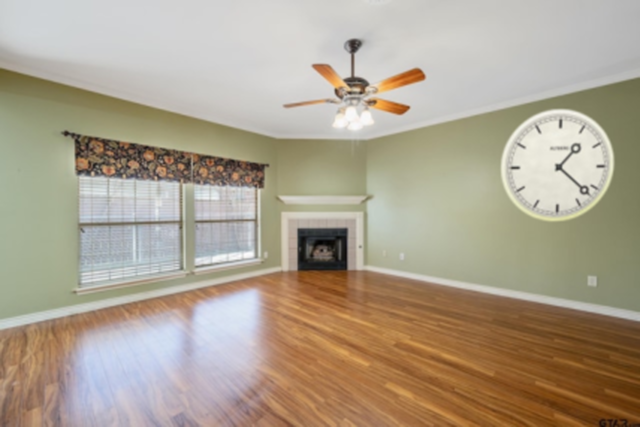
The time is {"hour": 1, "minute": 22}
